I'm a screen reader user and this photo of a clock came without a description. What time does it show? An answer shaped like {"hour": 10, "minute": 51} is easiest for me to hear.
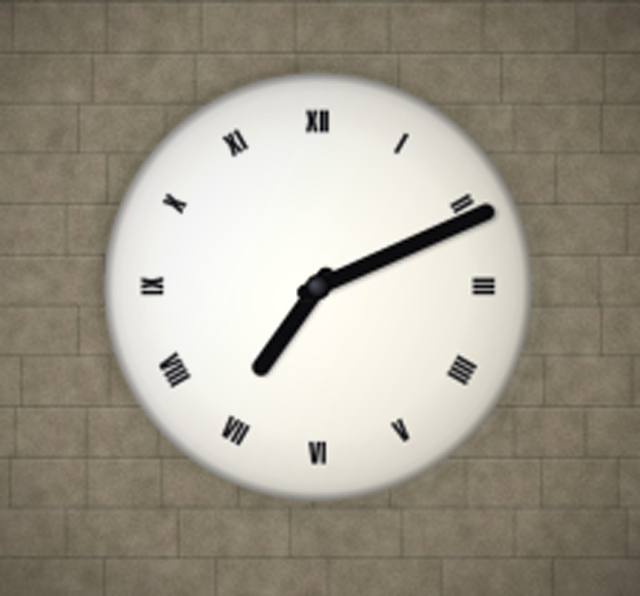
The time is {"hour": 7, "minute": 11}
